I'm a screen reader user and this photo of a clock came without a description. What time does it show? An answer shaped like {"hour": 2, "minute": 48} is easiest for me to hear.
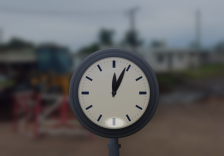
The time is {"hour": 12, "minute": 4}
